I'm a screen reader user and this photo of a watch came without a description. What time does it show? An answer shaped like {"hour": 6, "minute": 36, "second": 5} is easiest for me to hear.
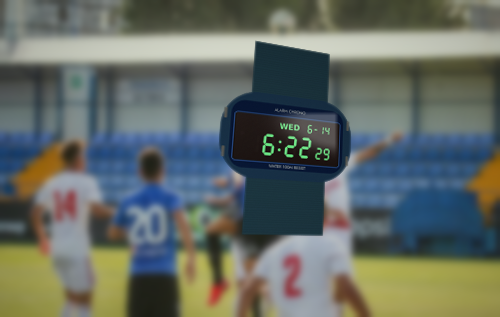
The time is {"hour": 6, "minute": 22, "second": 29}
